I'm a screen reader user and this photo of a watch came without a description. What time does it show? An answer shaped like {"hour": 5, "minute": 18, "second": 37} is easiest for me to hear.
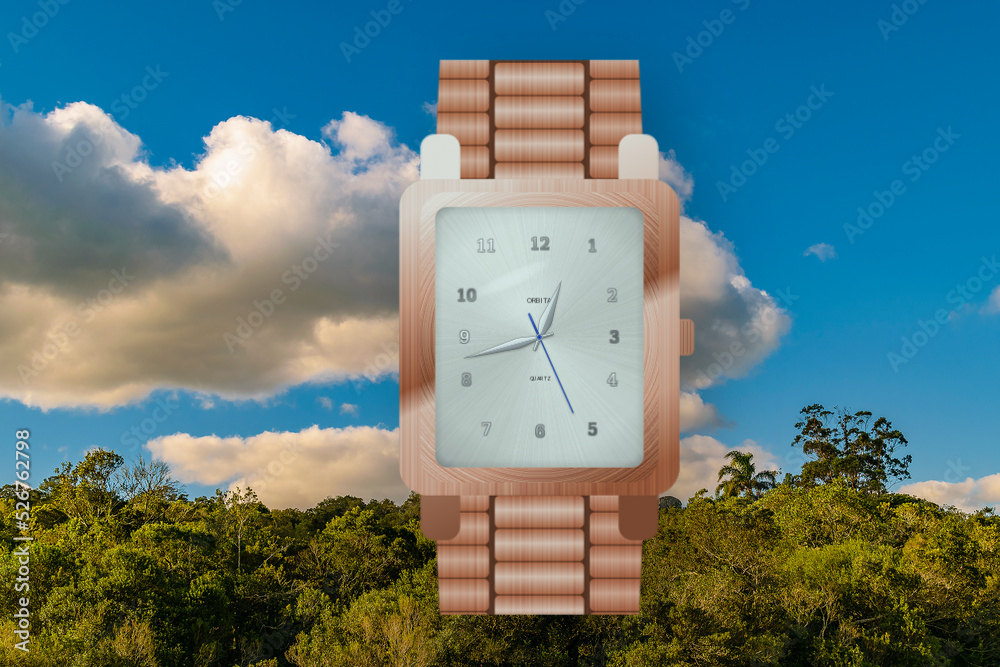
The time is {"hour": 12, "minute": 42, "second": 26}
